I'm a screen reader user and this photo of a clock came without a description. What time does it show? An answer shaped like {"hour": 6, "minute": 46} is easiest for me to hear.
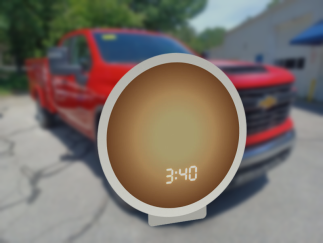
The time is {"hour": 3, "minute": 40}
